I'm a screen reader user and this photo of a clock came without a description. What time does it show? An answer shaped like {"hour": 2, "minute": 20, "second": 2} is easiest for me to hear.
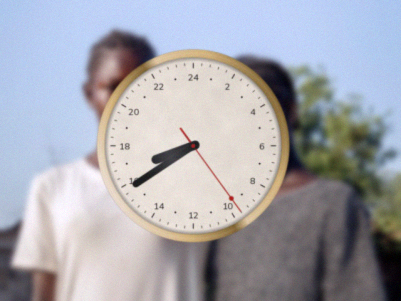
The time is {"hour": 16, "minute": 39, "second": 24}
